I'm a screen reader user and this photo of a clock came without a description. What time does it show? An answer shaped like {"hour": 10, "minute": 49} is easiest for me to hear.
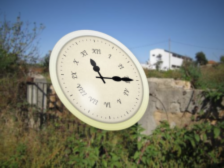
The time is {"hour": 11, "minute": 15}
